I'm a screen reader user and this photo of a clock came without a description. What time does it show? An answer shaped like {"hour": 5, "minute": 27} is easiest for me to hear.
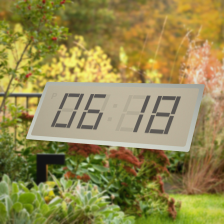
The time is {"hour": 6, "minute": 18}
